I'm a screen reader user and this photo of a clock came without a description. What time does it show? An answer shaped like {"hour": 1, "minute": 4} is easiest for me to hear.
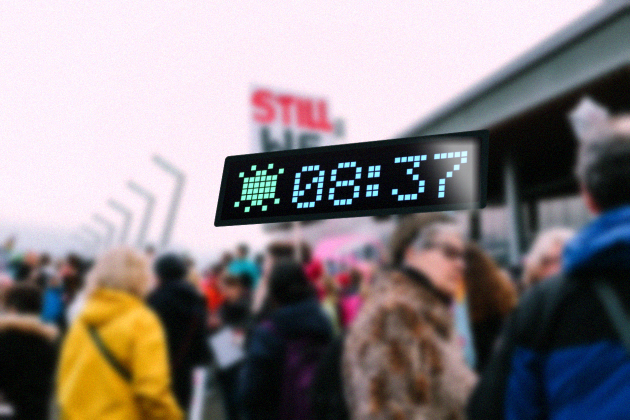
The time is {"hour": 8, "minute": 37}
